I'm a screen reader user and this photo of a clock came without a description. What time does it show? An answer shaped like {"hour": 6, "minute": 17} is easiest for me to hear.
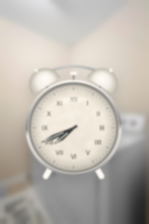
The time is {"hour": 7, "minute": 41}
